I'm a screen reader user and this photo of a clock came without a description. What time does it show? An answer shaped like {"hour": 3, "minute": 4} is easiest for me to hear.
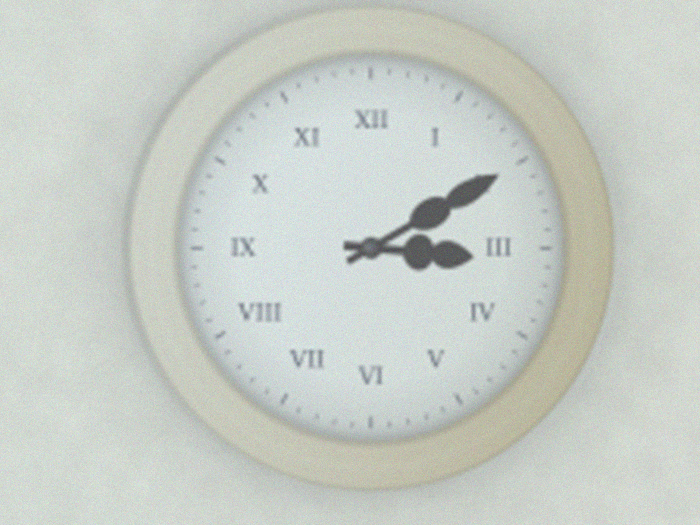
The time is {"hour": 3, "minute": 10}
